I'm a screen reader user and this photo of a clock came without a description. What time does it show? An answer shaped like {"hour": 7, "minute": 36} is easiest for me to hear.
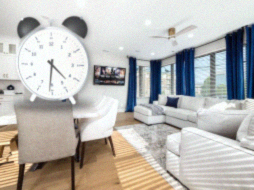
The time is {"hour": 4, "minute": 31}
